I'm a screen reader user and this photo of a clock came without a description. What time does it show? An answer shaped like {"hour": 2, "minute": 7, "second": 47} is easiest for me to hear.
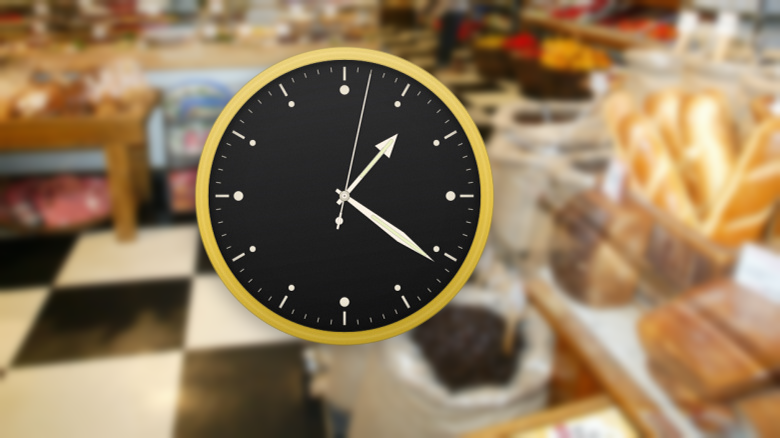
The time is {"hour": 1, "minute": 21, "second": 2}
